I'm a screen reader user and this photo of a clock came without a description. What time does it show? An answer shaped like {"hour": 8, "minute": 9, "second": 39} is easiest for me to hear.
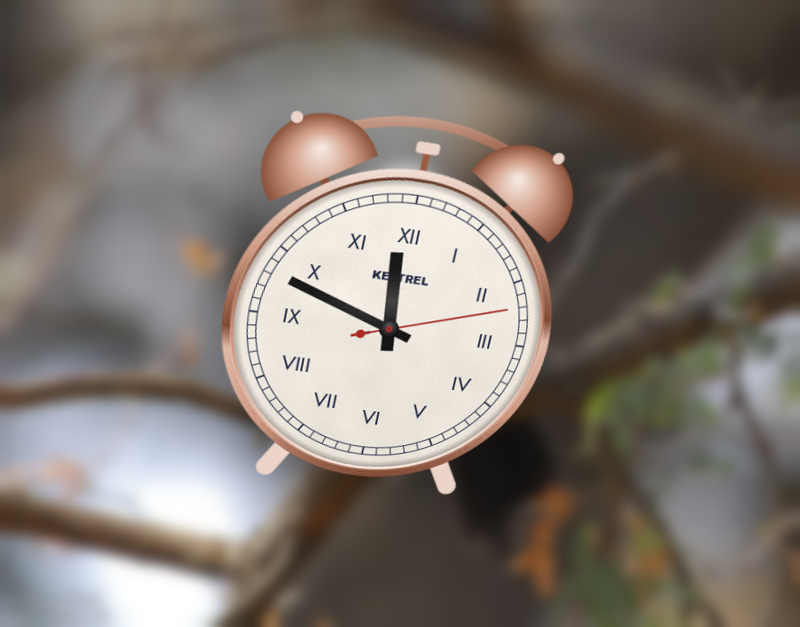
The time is {"hour": 11, "minute": 48, "second": 12}
